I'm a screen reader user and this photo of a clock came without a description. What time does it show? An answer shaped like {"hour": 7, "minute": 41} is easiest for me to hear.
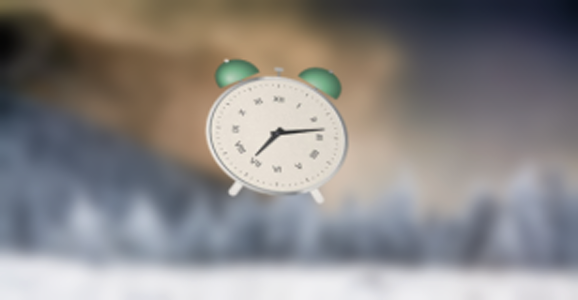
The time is {"hour": 7, "minute": 13}
